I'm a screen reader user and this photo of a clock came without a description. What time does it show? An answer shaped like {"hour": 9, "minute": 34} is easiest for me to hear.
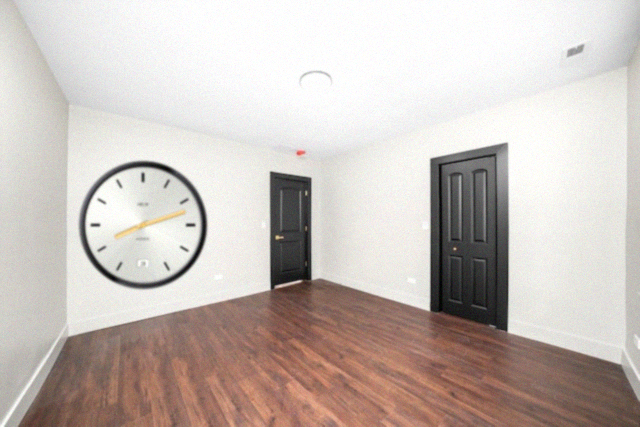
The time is {"hour": 8, "minute": 12}
